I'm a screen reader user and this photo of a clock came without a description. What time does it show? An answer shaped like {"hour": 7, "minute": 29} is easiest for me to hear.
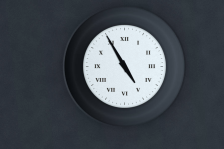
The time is {"hour": 4, "minute": 55}
